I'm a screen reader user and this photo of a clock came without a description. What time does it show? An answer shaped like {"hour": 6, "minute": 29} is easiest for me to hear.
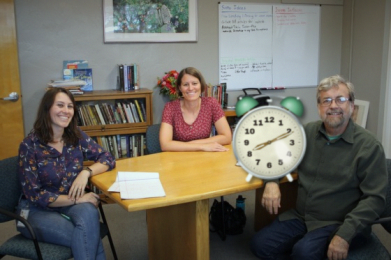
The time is {"hour": 8, "minute": 11}
